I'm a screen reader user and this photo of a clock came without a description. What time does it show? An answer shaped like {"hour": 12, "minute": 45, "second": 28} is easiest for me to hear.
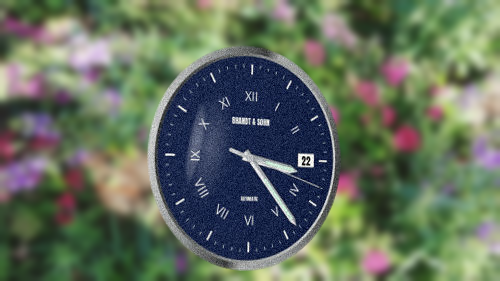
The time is {"hour": 3, "minute": 23, "second": 18}
